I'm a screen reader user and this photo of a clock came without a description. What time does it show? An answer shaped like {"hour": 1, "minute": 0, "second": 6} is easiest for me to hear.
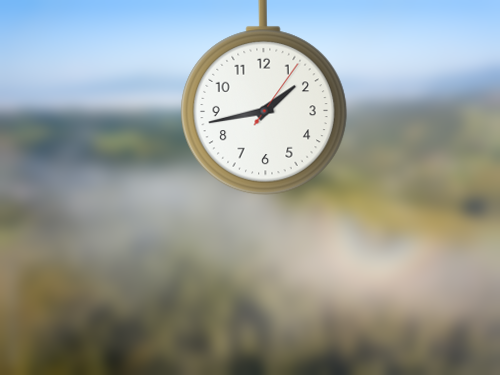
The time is {"hour": 1, "minute": 43, "second": 6}
